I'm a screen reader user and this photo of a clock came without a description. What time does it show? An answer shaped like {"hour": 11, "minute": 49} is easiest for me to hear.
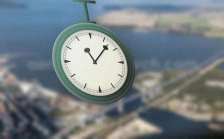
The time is {"hour": 11, "minute": 7}
